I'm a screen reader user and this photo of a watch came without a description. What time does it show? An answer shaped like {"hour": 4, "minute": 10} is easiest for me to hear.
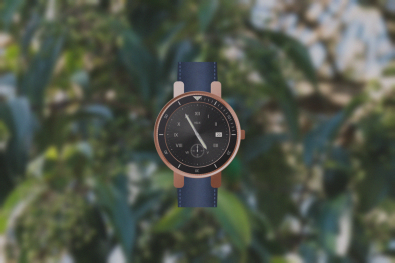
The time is {"hour": 4, "minute": 55}
